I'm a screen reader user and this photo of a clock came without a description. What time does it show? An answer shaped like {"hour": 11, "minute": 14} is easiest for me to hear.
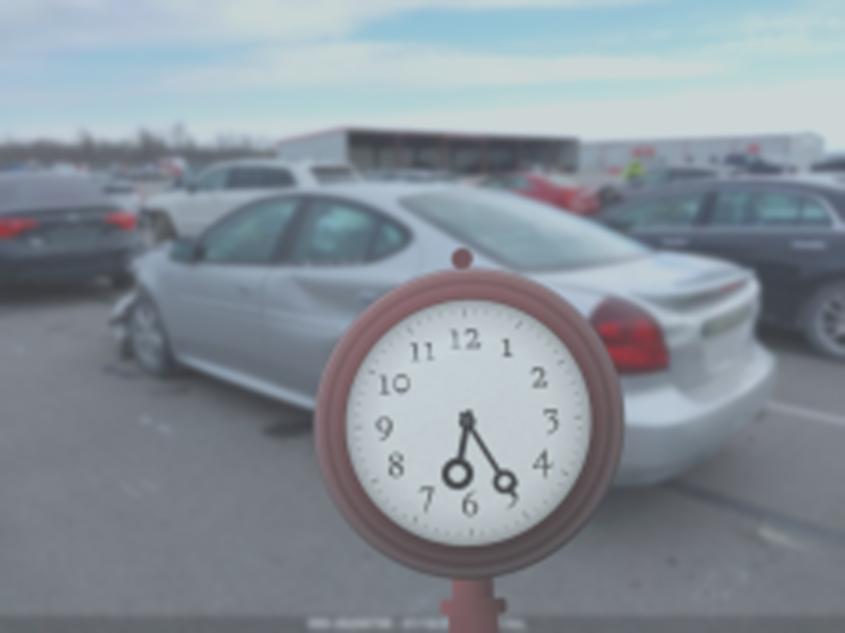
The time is {"hour": 6, "minute": 25}
